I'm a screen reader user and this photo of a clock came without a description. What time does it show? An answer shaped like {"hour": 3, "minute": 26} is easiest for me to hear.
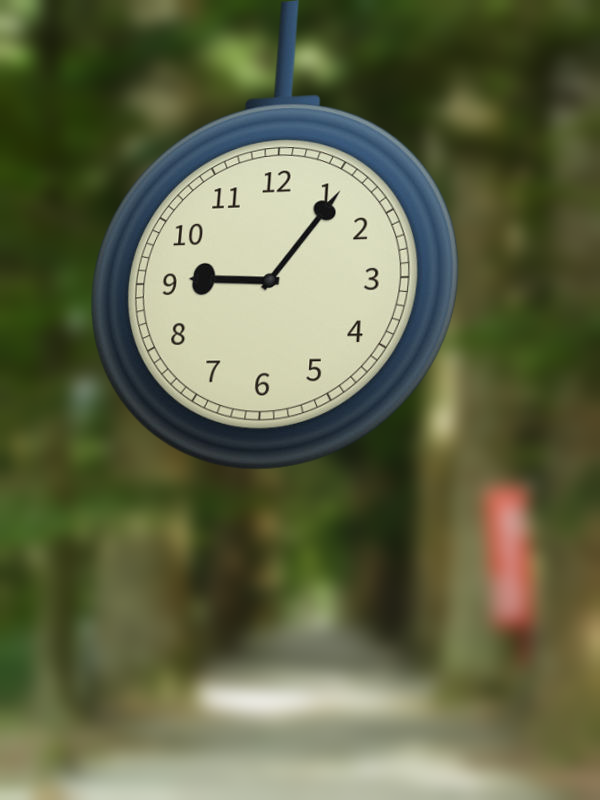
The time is {"hour": 9, "minute": 6}
